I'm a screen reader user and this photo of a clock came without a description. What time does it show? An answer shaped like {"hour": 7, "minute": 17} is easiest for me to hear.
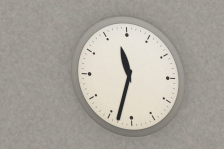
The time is {"hour": 11, "minute": 33}
